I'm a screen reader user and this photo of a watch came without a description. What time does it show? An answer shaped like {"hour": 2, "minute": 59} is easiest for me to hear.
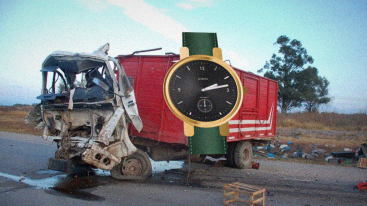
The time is {"hour": 2, "minute": 13}
